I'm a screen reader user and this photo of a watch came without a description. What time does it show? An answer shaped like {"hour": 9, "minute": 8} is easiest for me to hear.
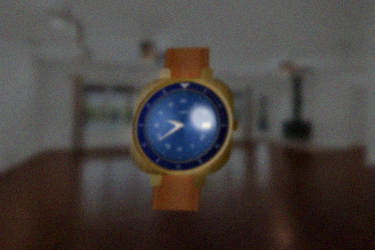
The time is {"hour": 9, "minute": 39}
